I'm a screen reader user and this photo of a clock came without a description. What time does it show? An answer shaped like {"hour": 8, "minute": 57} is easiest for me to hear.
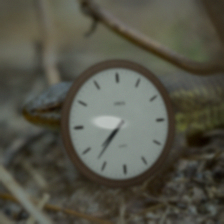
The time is {"hour": 7, "minute": 37}
